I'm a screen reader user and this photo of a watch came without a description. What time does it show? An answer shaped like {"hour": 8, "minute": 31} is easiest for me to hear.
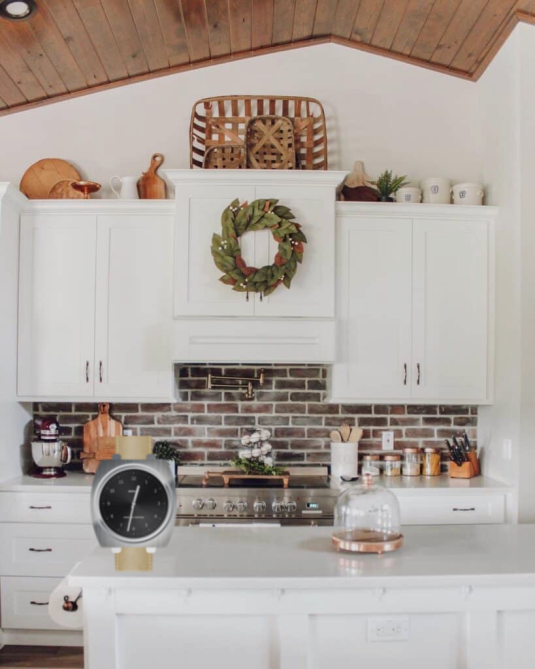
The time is {"hour": 12, "minute": 32}
